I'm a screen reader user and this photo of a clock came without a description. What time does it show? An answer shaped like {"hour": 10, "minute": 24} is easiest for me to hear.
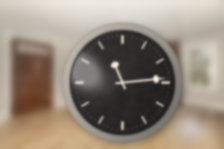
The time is {"hour": 11, "minute": 14}
